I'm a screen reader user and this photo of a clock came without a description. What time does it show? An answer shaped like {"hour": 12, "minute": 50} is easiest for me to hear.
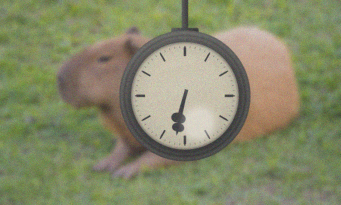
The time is {"hour": 6, "minute": 32}
